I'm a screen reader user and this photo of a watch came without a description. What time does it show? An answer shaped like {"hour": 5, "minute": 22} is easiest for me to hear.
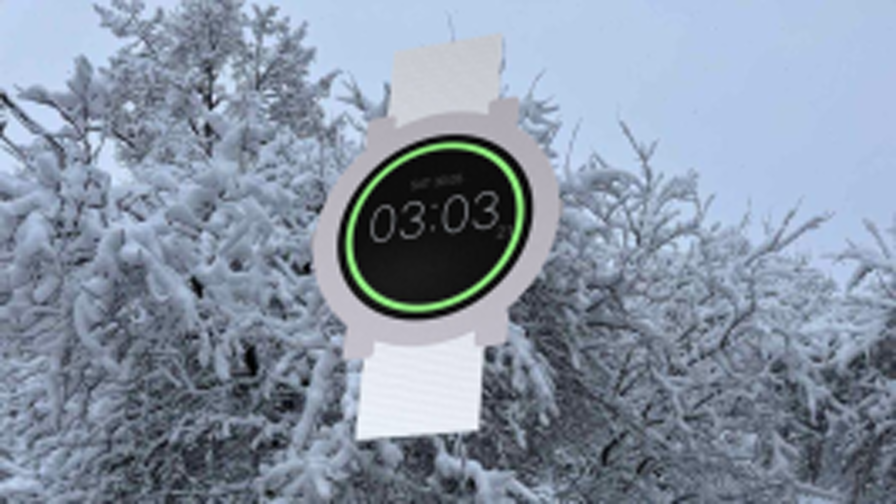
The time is {"hour": 3, "minute": 3}
